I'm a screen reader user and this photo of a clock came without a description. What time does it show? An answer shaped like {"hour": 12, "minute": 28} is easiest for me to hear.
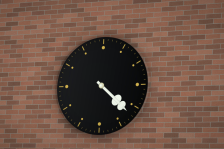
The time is {"hour": 4, "minute": 22}
